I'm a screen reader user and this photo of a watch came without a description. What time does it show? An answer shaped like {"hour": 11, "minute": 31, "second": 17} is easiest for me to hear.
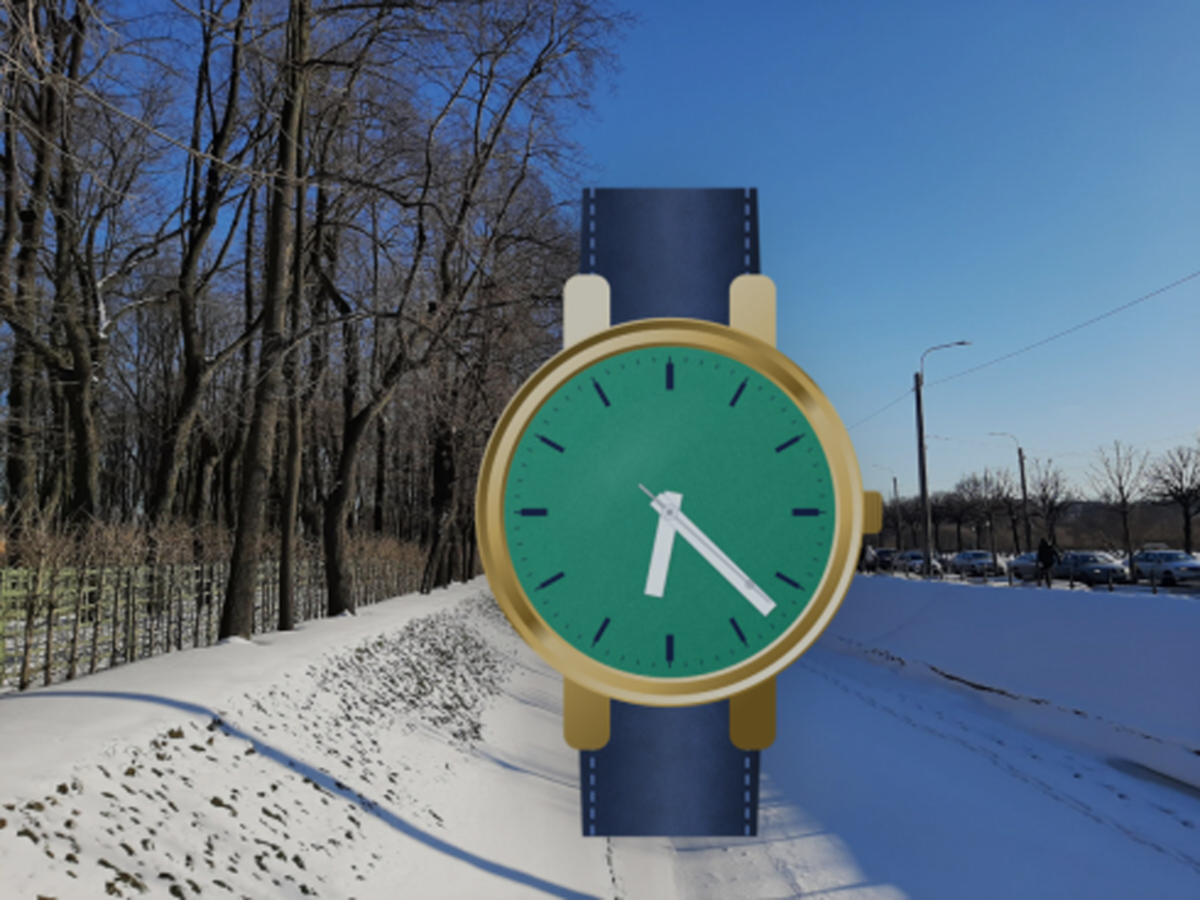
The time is {"hour": 6, "minute": 22, "second": 22}
